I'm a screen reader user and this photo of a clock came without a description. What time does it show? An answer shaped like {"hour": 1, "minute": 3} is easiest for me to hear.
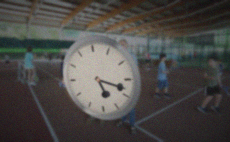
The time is {"hour": 5, "minute": 18}
